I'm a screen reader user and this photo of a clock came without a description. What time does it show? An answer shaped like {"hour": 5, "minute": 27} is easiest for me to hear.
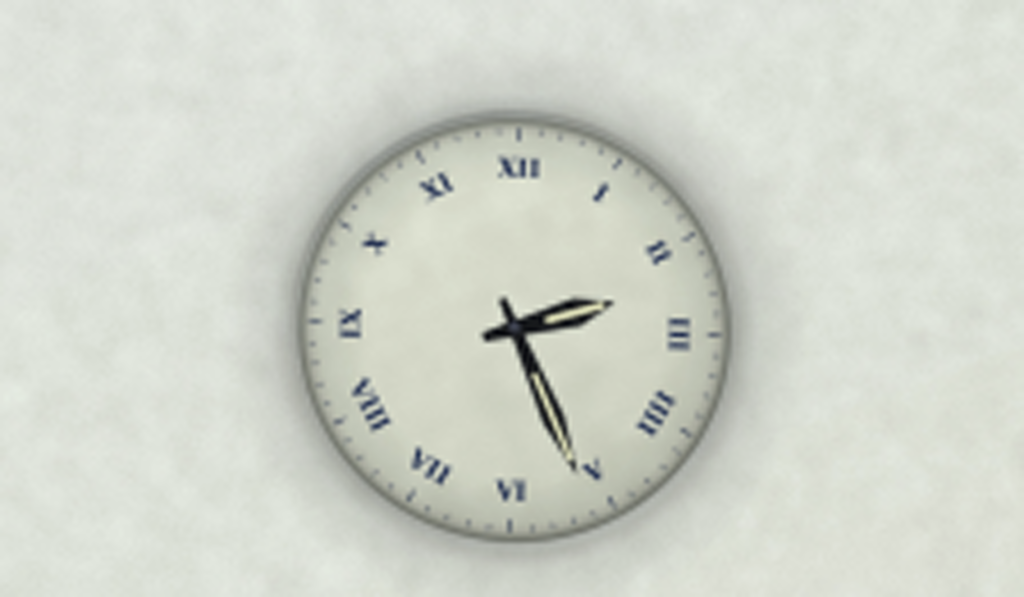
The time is {"hour": 2, "minute": 26}
